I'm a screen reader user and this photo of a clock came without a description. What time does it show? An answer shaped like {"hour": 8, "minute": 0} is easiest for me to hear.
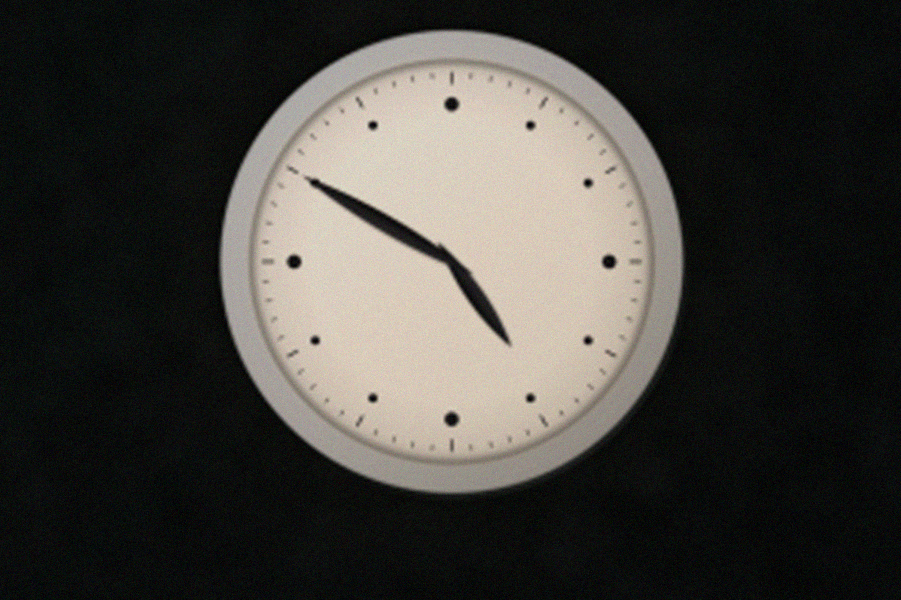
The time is {"hour": 4, "minute": 50}
